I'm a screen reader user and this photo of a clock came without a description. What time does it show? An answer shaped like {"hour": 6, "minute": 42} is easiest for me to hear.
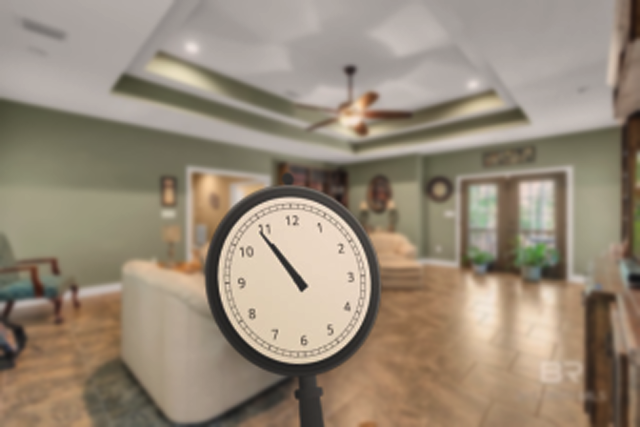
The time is {"hour": 10, "minute": 54}
